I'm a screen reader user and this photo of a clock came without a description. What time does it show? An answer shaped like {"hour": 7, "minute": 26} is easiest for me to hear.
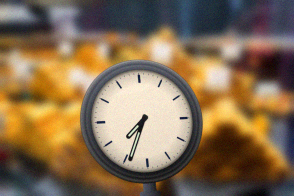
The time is {"hour": 7, "minute": 34}
